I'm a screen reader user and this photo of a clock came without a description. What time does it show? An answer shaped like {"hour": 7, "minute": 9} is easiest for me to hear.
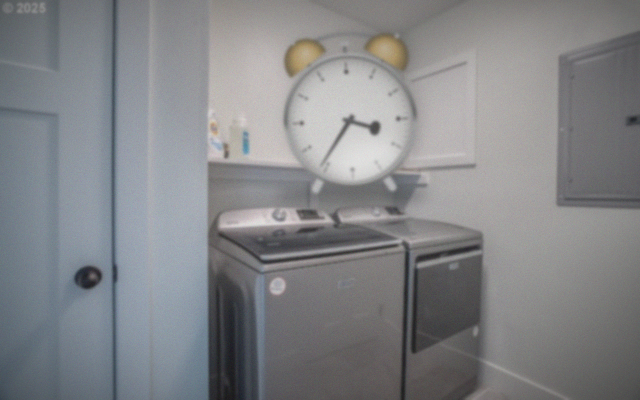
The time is {"hour": 3, "minute": 36}
